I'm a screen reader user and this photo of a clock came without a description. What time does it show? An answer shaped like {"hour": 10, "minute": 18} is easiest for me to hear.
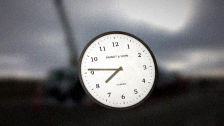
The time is {"hour": 7, "minute": 46}
